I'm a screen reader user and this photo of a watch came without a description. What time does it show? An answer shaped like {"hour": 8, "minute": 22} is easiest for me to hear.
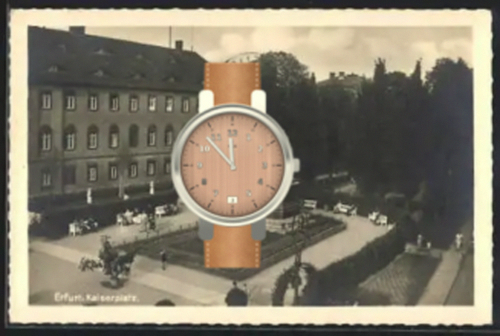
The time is {"hour": 11, "minute": 53}
